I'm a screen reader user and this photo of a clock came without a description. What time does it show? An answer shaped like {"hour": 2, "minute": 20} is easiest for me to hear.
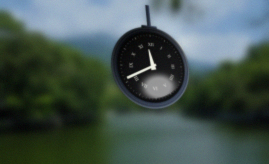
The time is {"hour": 11, "minute": 41}
